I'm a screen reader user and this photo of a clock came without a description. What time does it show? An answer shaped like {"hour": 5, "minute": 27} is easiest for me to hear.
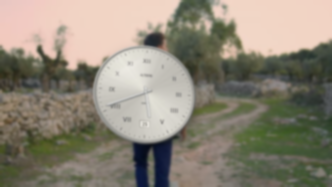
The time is {"hour": 5, "minute": 41}
